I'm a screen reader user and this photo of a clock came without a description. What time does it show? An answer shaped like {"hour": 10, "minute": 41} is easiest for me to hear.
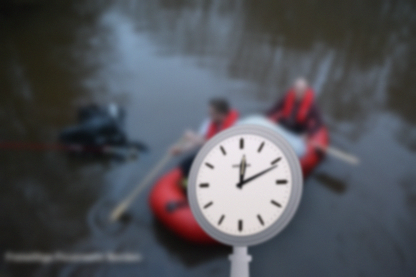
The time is {"hour": 12, "minute": 11}
